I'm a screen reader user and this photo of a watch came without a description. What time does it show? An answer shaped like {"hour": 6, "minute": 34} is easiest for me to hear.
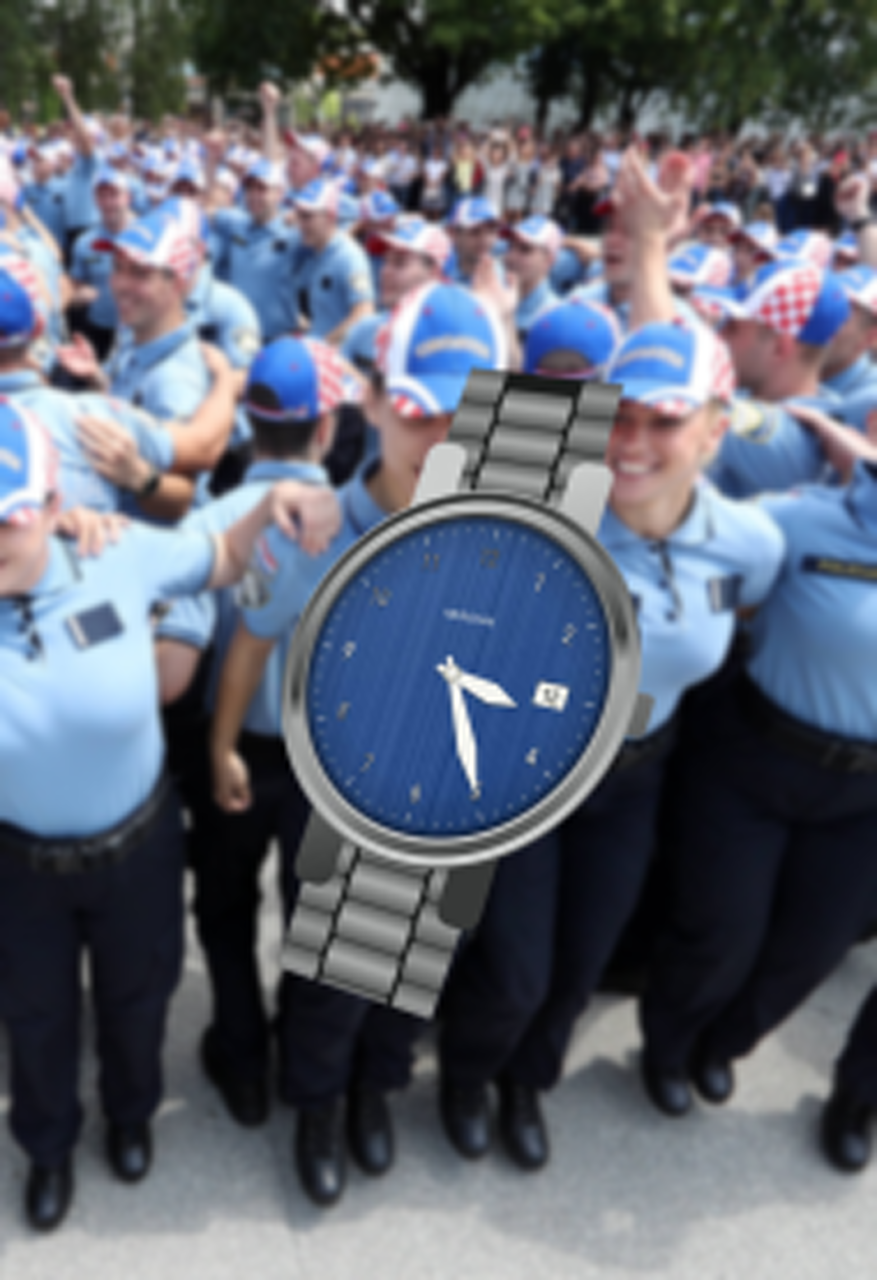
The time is {"hour": 3, "minute": 25}
